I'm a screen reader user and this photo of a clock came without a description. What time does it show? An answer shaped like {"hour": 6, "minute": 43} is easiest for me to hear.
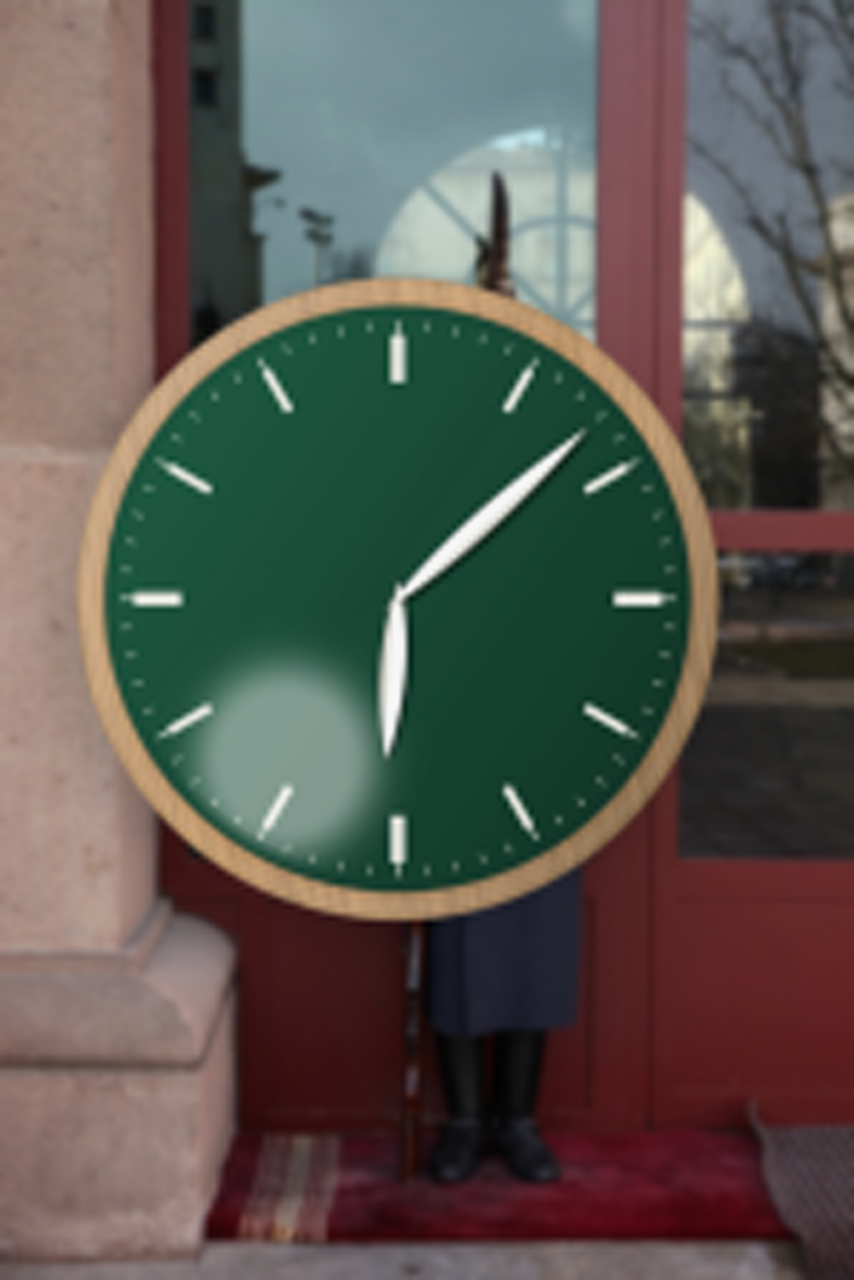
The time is {"hour": 6, "minute": 8}
